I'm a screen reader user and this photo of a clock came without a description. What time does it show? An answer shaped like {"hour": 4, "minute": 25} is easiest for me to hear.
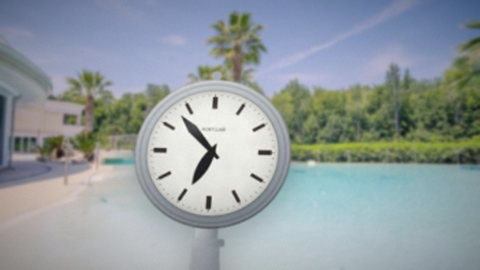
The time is {"hour": 6, "minute": 53}
